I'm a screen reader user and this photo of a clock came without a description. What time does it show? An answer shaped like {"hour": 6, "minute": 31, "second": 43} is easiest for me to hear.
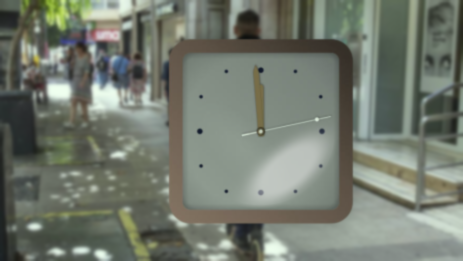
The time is {"hour": 11, "minute": 59, "second": 13}
